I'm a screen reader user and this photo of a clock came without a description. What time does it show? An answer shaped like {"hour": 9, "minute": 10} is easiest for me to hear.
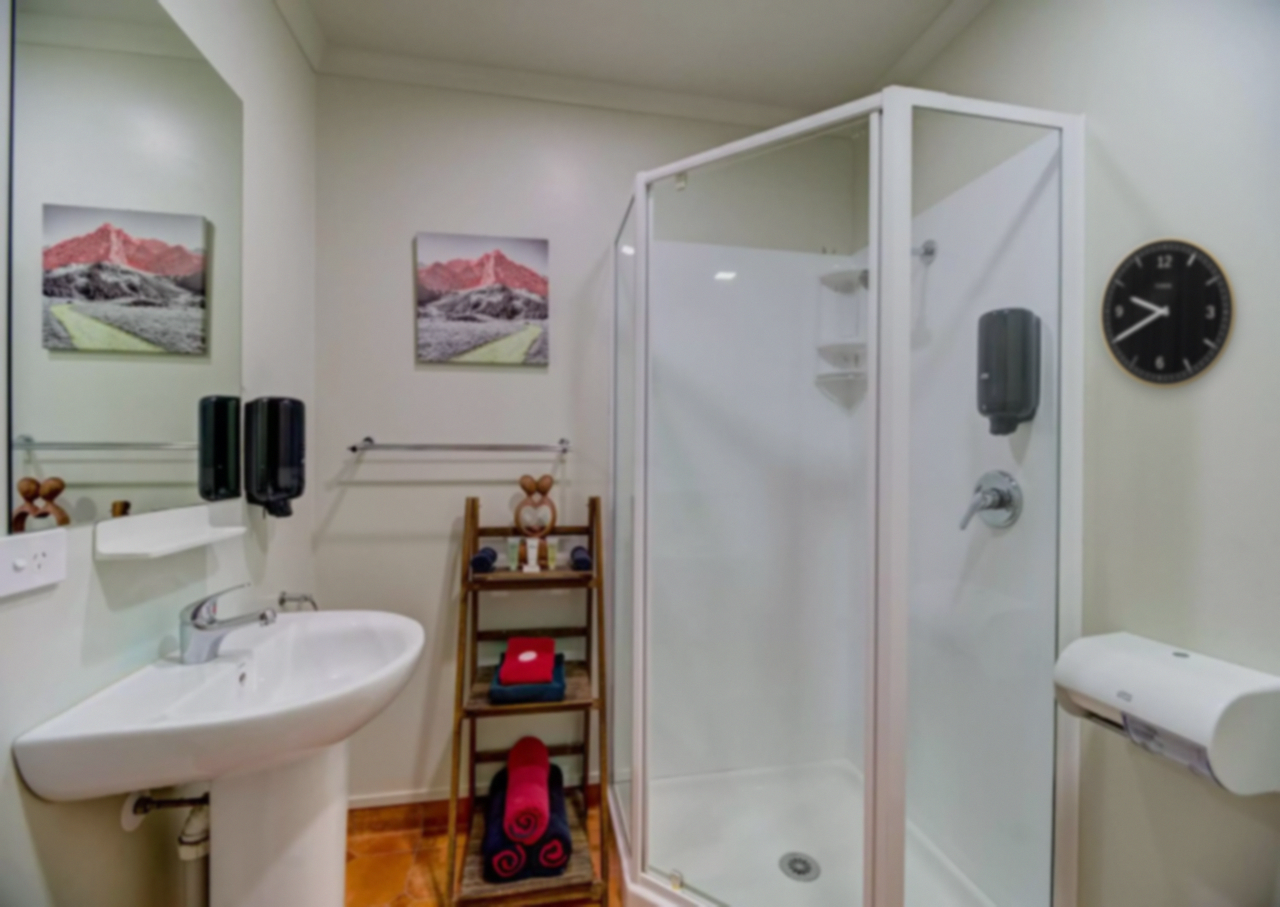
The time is {"hour": 9, "minute": 40}
